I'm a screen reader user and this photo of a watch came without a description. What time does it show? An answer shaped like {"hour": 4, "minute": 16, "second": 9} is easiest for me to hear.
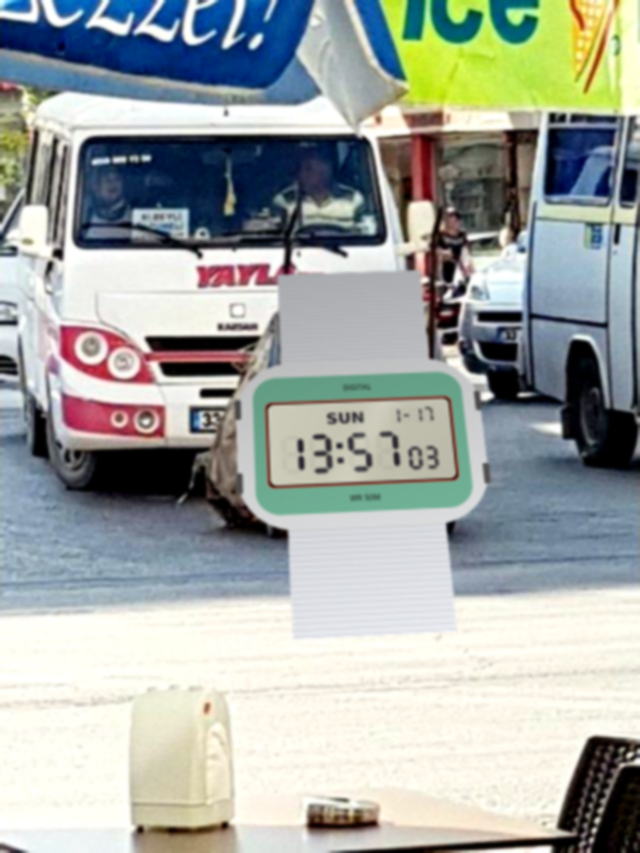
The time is {"hour": 13, "minute": 57, "second": 3}
